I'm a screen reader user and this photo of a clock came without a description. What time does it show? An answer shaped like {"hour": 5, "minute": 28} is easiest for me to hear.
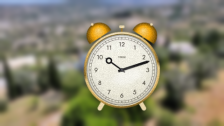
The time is {"hour": 10, "minute": 12}
